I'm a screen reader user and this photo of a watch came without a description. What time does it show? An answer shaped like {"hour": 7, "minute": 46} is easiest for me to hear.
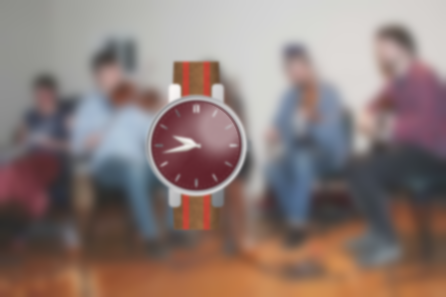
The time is {"hour": 9, "minute": 43}
